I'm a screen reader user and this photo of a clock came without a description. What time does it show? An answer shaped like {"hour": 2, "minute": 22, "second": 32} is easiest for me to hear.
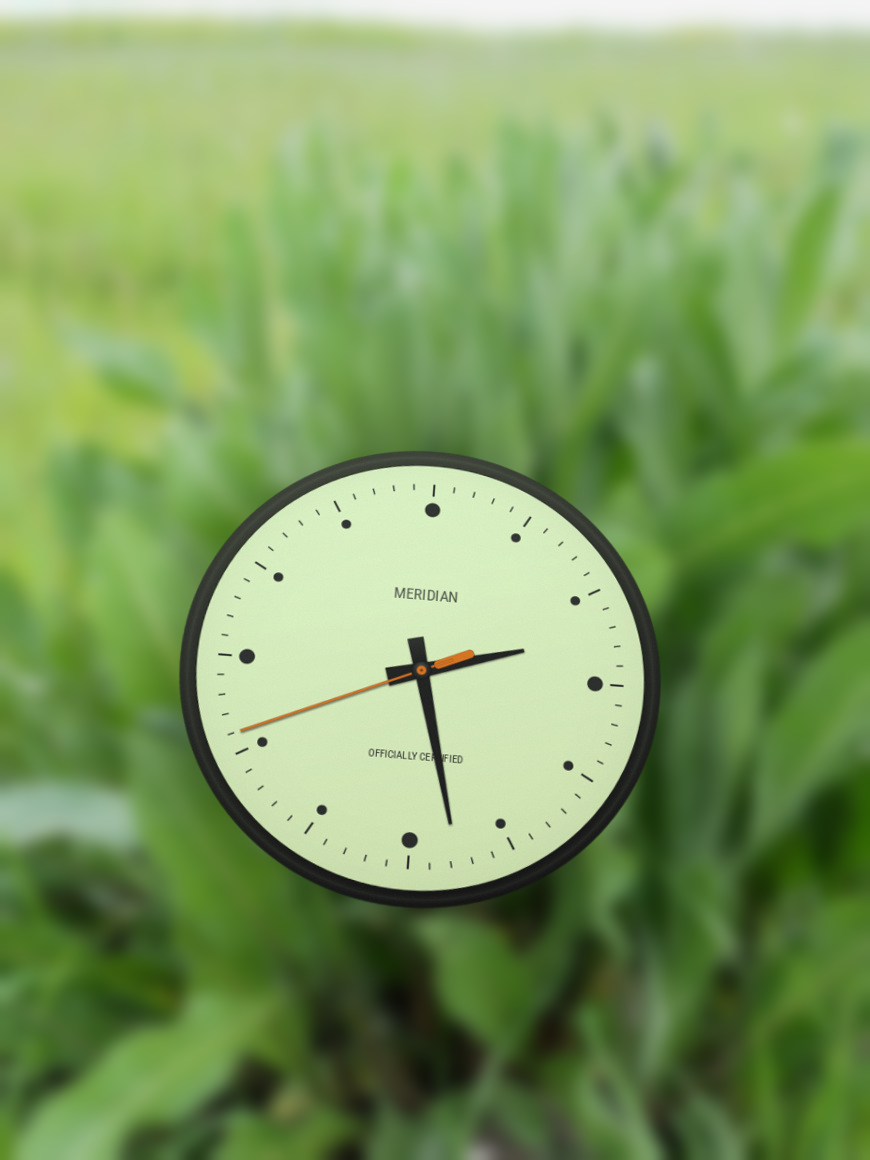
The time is {"hour": 2, "minute": 27, "second": 41}
